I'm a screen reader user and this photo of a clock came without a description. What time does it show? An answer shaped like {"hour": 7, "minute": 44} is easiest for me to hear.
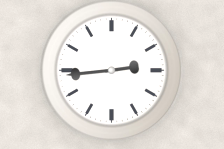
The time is {"hour": 2, "minute": 44}
